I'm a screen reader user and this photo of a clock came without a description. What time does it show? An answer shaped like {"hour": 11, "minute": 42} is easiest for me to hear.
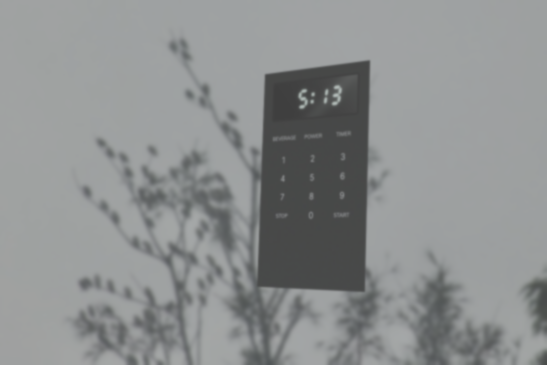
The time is {"hour": 5, "minute": 13}
